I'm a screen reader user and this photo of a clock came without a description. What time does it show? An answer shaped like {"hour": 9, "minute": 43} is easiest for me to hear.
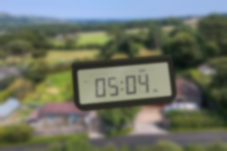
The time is {"hour": 5, "minute": 4}
